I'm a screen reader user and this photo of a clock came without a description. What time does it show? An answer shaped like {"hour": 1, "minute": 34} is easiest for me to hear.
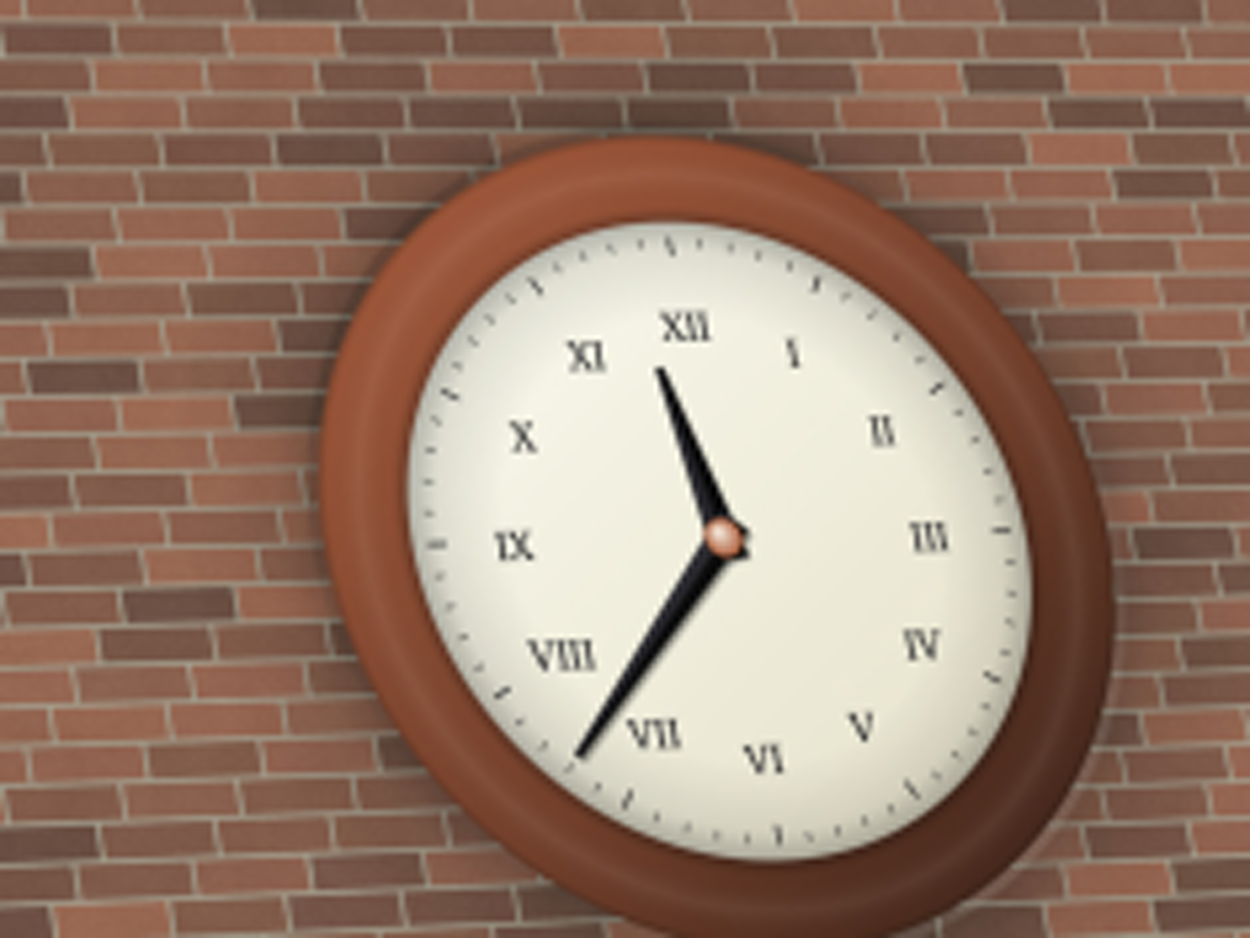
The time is {"hour": 11, "minute": 37}
